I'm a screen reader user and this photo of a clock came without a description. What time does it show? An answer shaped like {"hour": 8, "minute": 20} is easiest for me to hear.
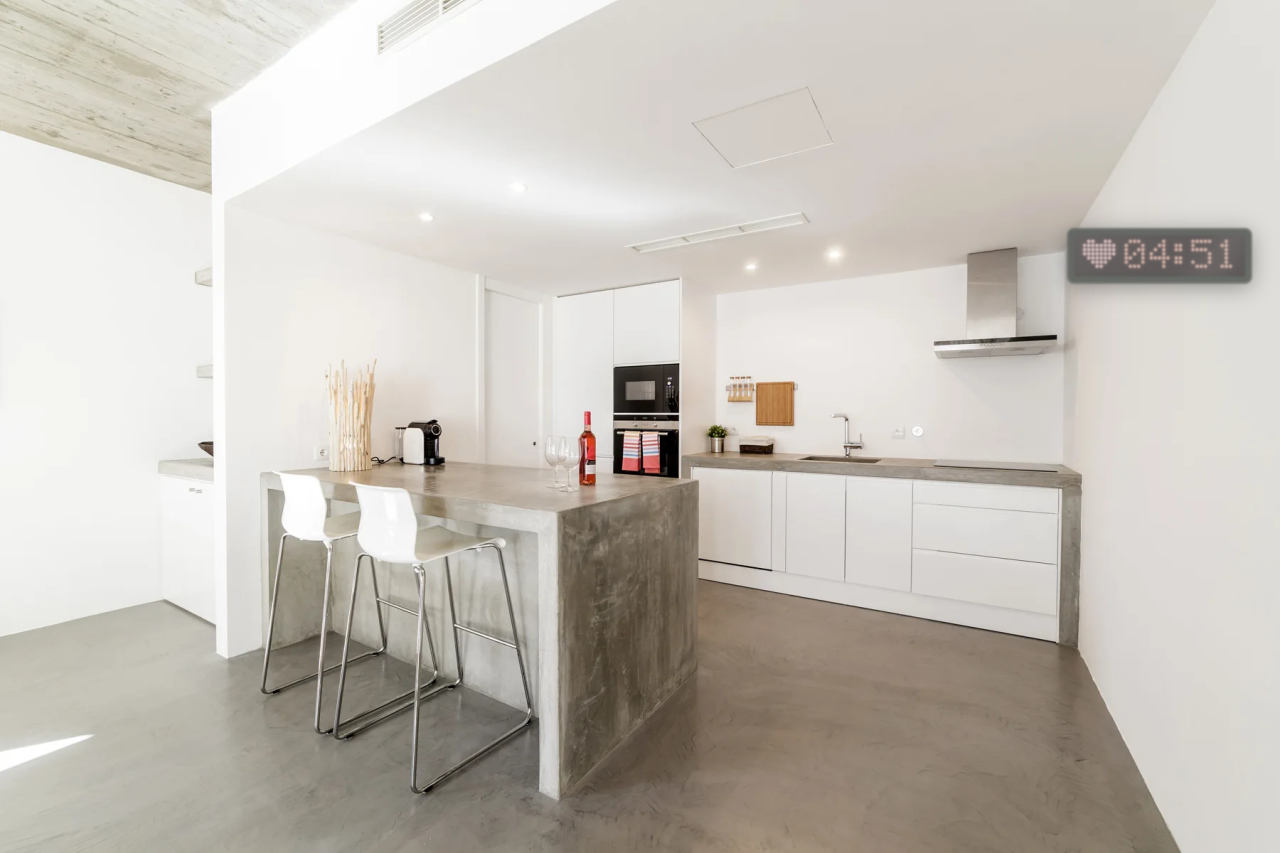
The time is {"hour": 4, "minute": 51}
